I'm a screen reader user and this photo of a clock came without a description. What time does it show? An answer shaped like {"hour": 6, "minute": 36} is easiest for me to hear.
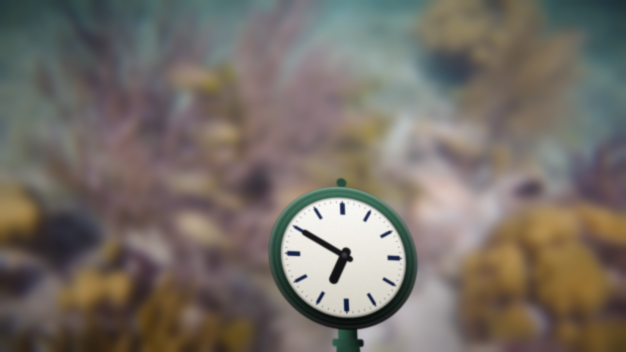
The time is {"hour": 6, "minute": 50}
